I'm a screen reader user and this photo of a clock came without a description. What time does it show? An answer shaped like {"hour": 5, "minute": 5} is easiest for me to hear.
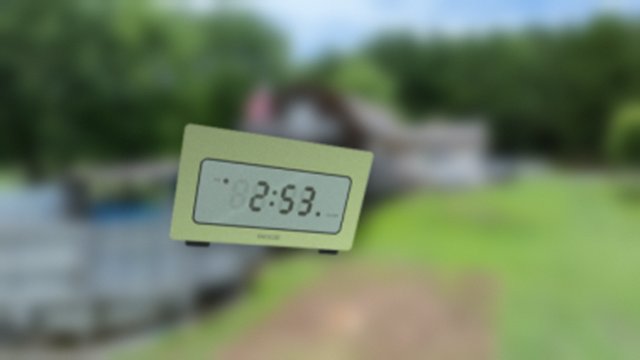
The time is {"hour": 2, "minute": 53}
